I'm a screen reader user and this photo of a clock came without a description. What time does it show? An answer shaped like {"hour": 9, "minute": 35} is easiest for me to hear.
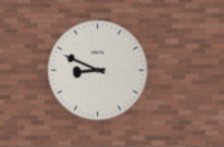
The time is {"hour": 8, "minute": 49}
